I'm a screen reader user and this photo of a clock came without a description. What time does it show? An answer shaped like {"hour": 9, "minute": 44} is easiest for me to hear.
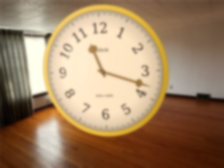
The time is {"hour": 11, "minute": 18}
